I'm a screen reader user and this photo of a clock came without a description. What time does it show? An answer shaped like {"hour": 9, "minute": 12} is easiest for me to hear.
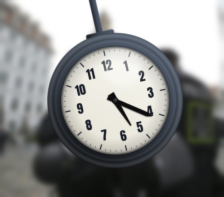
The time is {"hour": 5, "minute": 21}
